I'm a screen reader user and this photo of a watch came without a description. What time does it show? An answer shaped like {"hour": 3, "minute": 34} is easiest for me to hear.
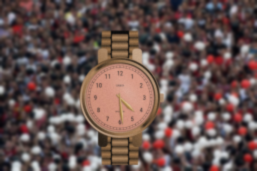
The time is {"hour": 4, "minute": 29}
